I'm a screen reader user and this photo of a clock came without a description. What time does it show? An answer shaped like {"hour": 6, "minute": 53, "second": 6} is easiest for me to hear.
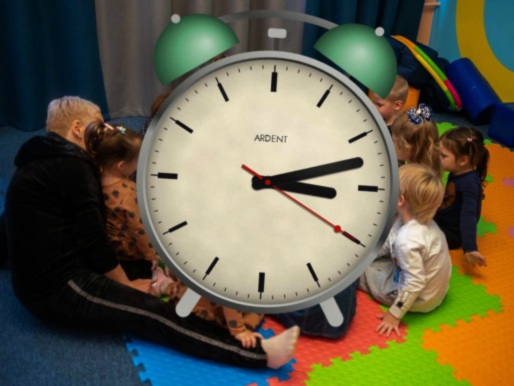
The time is {"hour": 3, "minute": 12, "second": 20}
